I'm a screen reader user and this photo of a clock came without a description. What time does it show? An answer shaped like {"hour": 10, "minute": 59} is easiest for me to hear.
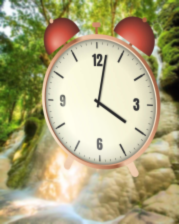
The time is {"hour": 4, "minute": 2}
